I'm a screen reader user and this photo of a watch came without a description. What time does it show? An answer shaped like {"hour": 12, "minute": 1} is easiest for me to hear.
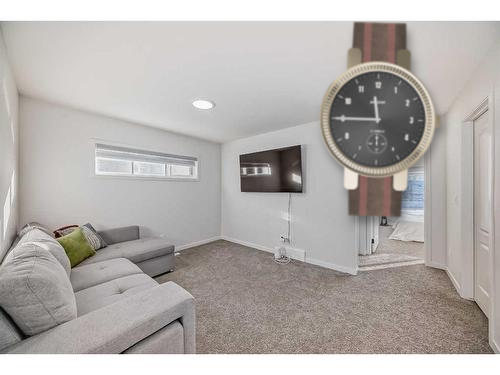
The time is {"hour": 11, "minute": 45}
